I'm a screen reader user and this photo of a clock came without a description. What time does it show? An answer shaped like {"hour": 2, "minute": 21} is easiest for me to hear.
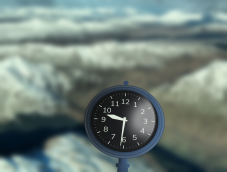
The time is {"hour": 9, "minute": 31}
